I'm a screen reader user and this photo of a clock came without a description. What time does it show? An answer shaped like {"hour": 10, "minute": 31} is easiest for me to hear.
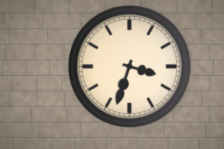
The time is {"hour": 3, "minute": 33}
